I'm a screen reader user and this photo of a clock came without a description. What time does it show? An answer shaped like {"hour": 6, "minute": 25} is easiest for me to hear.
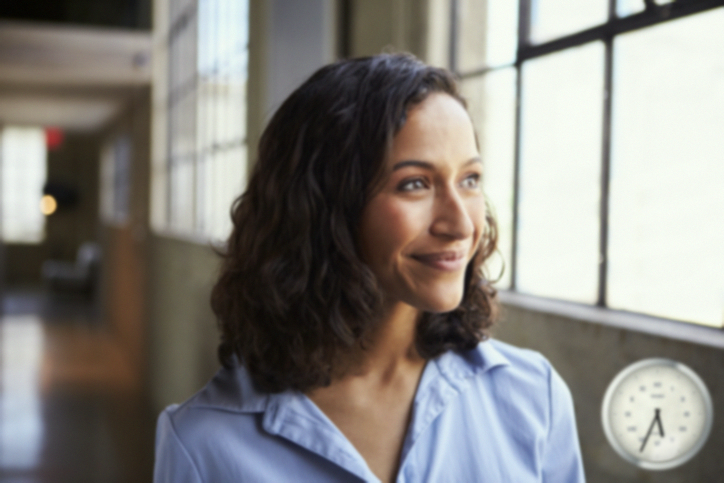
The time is {"hour": 5, "minute": 34}
